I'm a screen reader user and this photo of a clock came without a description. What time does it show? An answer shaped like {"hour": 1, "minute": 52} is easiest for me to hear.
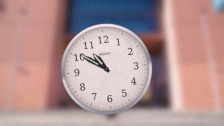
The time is {"hour": 10, "minute": 51}
